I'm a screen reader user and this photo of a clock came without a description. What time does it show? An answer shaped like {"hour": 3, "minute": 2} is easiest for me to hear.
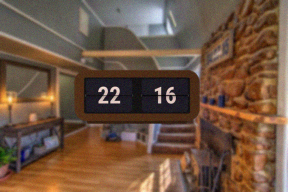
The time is {"hour": 22, "minute": 16}
